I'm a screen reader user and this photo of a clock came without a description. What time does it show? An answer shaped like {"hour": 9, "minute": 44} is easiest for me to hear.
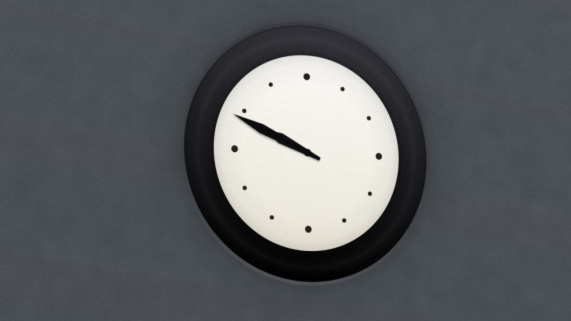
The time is {"hour": 9, "minute": 49}
